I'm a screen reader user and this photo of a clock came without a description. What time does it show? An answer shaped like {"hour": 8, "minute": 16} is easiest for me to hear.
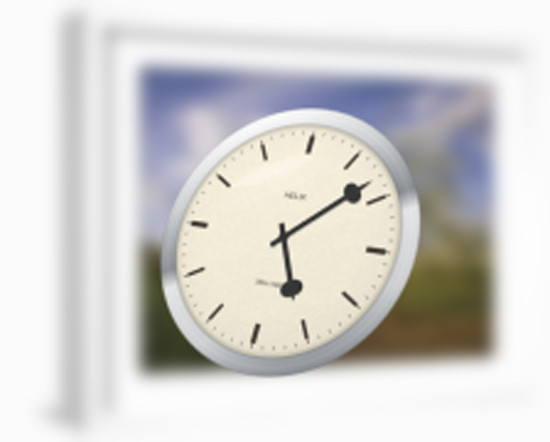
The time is {"hour": 5, "minute": 8}
